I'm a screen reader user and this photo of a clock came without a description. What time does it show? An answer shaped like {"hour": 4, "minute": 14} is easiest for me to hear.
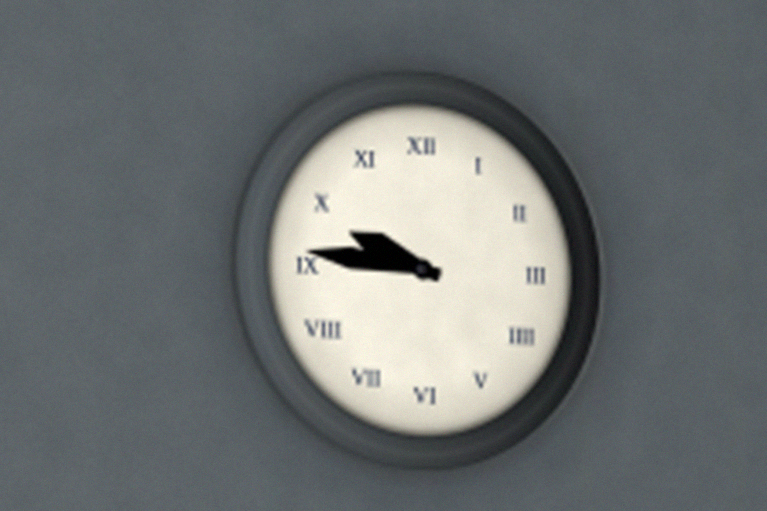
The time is {"hour": 9, "minute": 46}
